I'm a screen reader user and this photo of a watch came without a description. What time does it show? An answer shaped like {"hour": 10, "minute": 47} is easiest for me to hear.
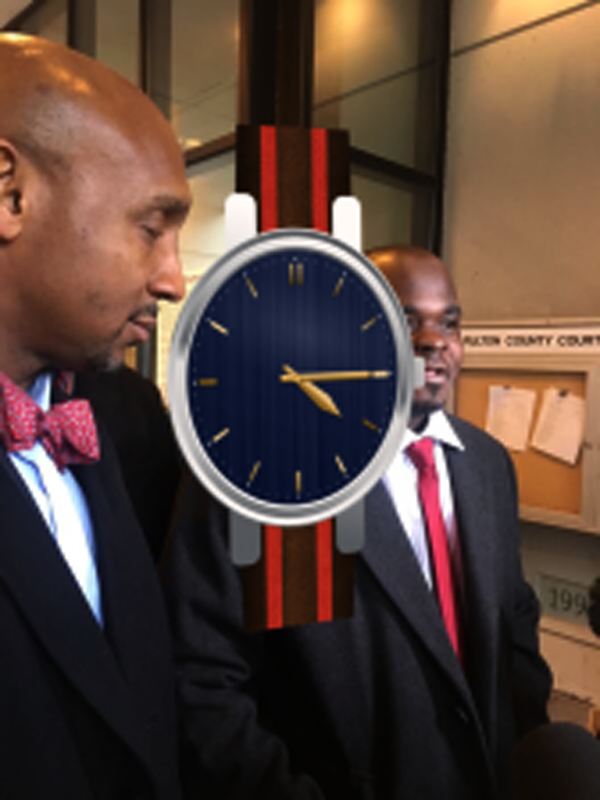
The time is {"hour": 4, "minute": 15}
